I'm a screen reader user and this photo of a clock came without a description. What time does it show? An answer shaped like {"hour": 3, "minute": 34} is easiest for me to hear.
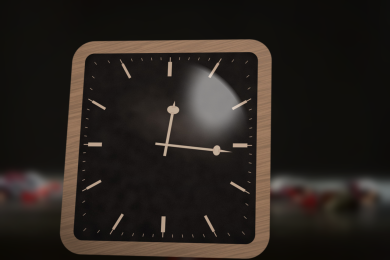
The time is {"hour": 12, "minute": 16}
